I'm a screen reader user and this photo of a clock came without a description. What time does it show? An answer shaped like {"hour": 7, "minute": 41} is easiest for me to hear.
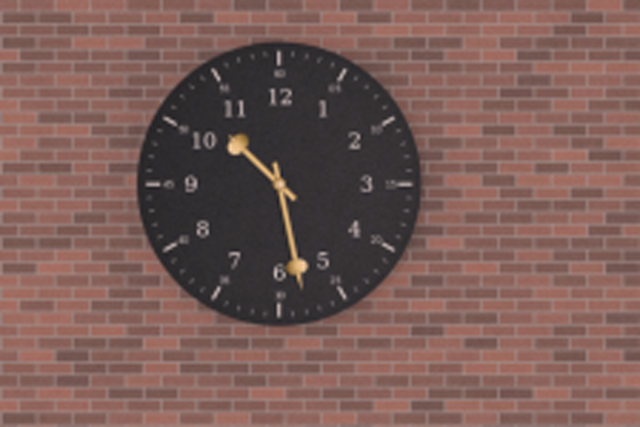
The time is {"hour": 10, "minute": 28}
